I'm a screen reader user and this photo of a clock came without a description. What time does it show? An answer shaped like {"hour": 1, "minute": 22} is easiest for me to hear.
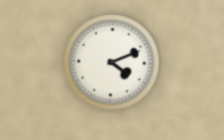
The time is {"hour": 4, "minute": 11}
